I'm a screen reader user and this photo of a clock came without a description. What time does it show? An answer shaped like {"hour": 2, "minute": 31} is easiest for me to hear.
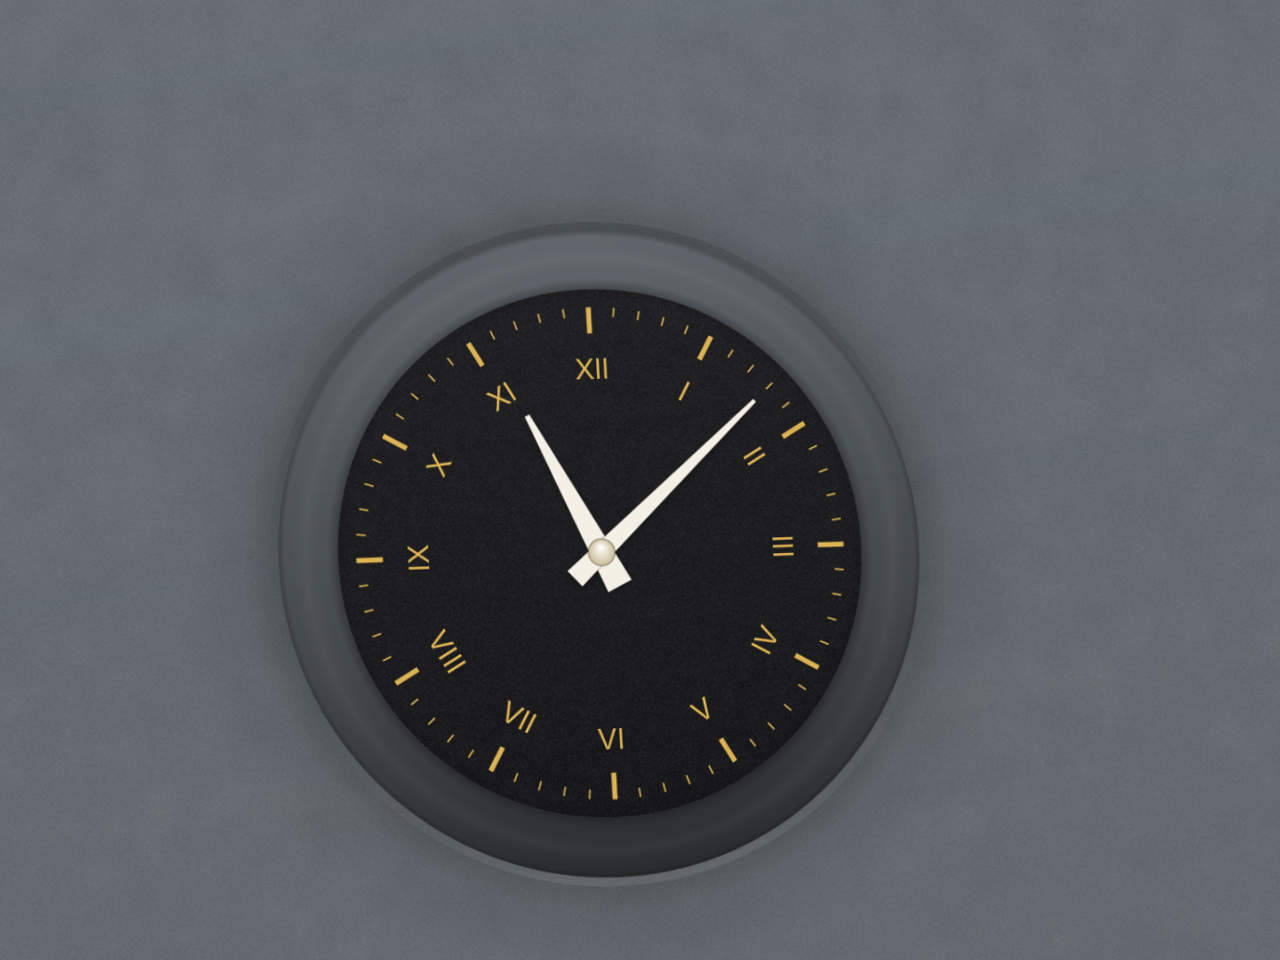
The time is {"hour": 11, "minute": 8}
